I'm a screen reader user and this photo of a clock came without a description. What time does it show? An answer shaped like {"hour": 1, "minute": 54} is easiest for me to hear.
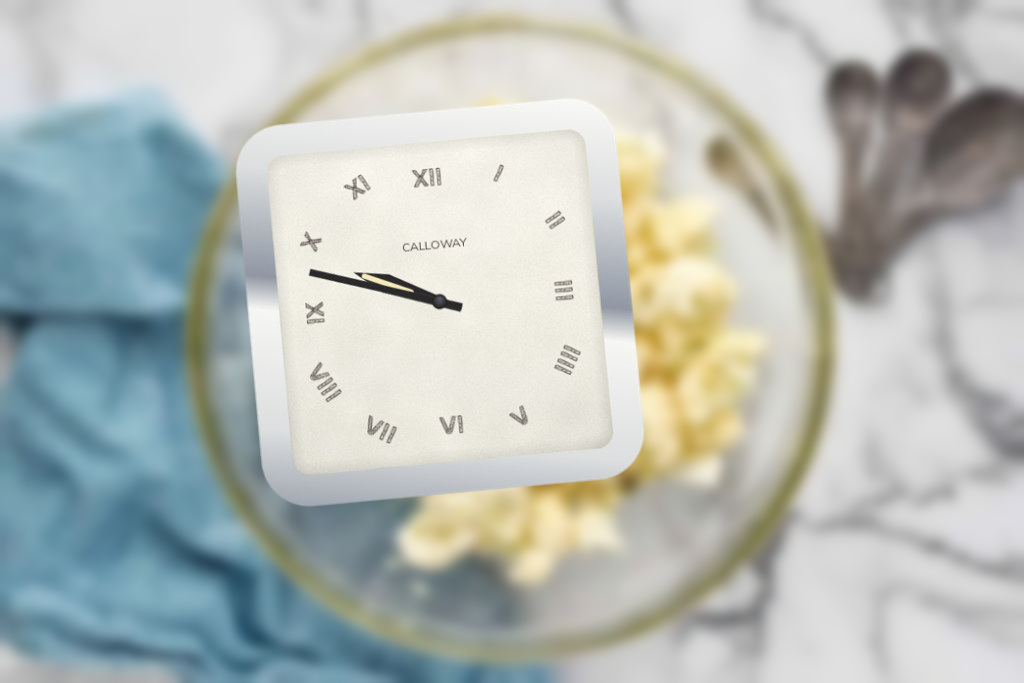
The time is {"hour": 9, "minute": 48}
